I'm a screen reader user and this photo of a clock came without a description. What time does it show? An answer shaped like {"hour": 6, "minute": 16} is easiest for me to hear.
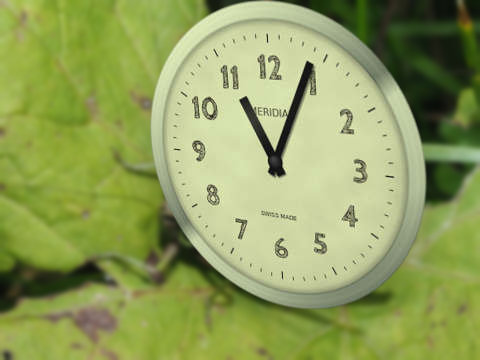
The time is {"hour": 11, "minute": 4}
